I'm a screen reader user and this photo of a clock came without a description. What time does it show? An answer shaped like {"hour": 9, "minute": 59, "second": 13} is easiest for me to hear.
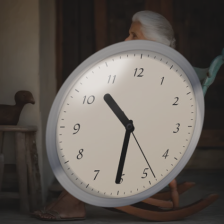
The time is {"hour": 10, "minute": 30, "second": 24}
